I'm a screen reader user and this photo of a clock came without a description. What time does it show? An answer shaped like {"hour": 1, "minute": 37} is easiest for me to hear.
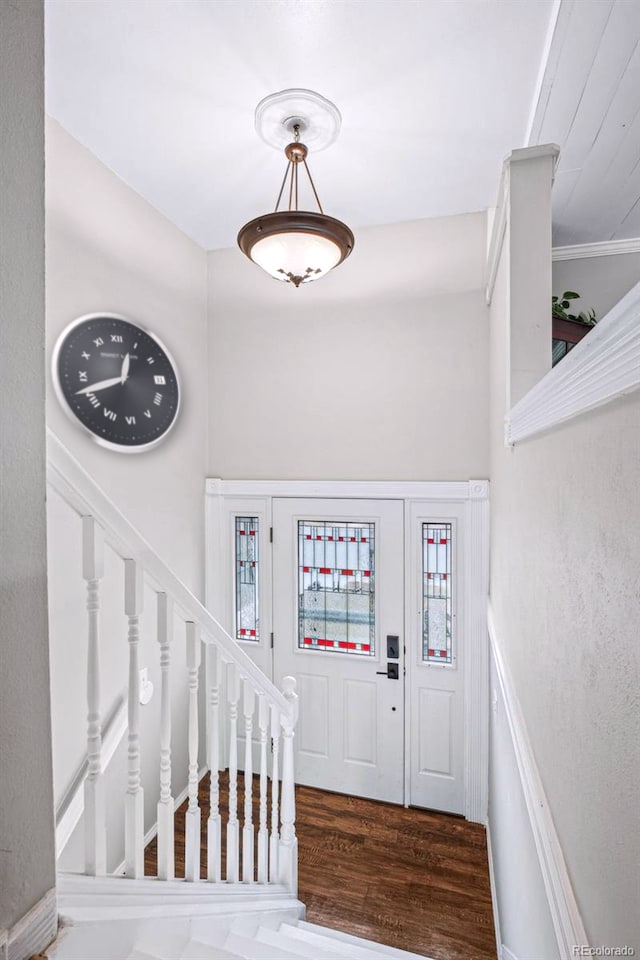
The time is {"hour": 12, "minute": 42}
